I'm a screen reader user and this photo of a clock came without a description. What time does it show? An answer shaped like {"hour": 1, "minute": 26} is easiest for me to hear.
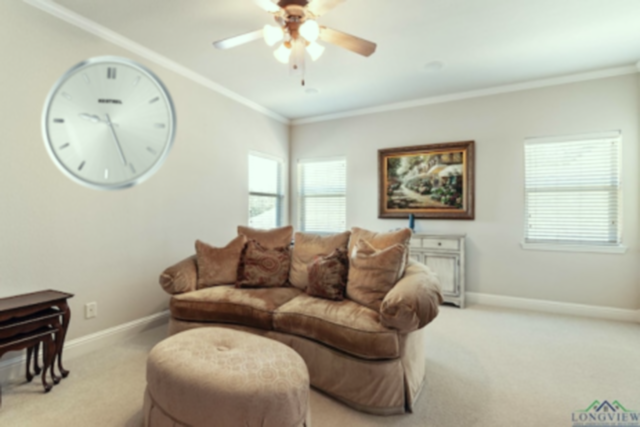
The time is {"hour": 9, "minute": 26}
